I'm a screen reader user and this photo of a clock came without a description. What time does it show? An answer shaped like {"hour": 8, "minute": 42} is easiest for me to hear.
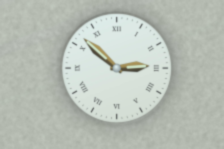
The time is {"hour": 2, "minute": 52}
